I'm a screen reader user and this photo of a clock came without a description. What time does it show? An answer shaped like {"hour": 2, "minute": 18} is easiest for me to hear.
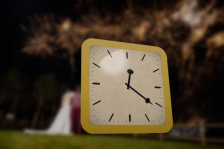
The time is {"hour": 12, "minute": 21}
